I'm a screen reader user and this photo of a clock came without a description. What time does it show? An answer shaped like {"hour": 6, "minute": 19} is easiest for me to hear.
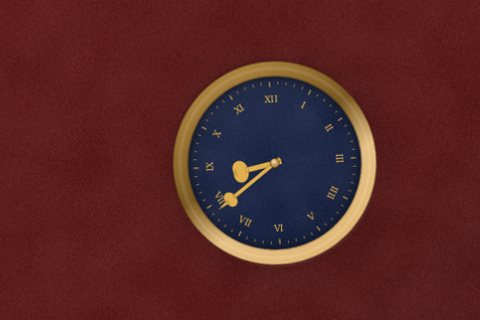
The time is {"hour": 8, "minute": 39}
